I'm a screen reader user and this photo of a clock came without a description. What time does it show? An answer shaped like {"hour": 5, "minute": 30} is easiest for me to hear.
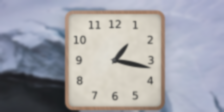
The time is {"hour": 1, "minute": 17}
